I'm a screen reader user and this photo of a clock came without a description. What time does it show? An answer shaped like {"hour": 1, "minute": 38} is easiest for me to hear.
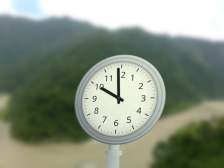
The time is {"hour": 9, "minute": 59}
